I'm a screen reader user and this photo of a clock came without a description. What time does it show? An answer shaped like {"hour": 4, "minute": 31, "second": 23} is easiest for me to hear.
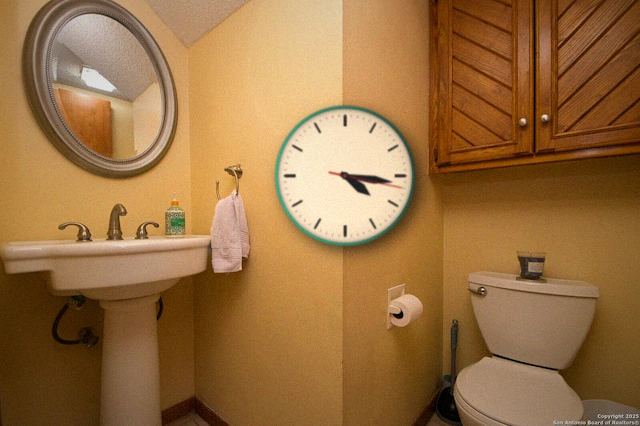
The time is {"hour": 4, "minute": 16, "second": 17}
